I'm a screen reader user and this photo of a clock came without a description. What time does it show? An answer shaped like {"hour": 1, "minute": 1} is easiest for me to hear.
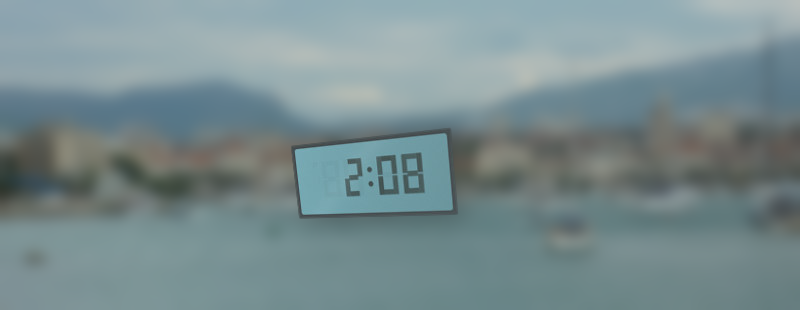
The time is {"hour": 2, "minute": 8}
